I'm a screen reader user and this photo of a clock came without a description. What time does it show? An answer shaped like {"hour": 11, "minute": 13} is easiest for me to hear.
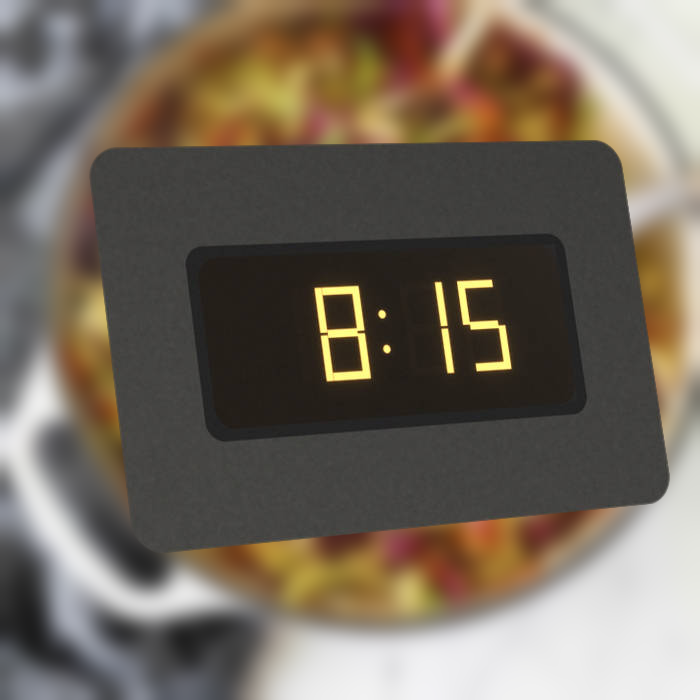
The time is {"hour": 8, "minute": 15}
